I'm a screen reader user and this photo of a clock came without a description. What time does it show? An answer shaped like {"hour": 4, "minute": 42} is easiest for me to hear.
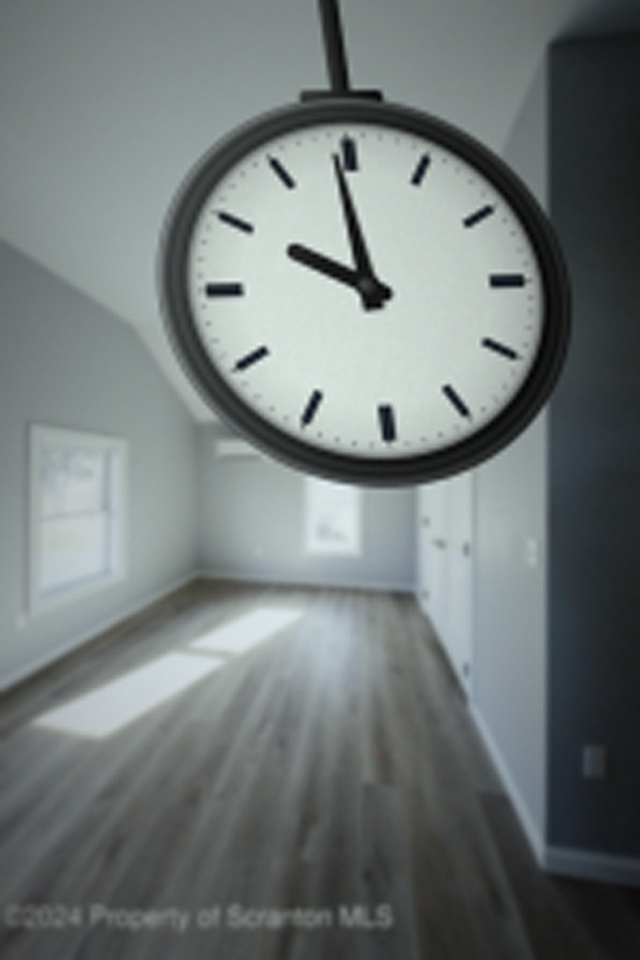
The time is {"hour": 9, "minute": 59}
